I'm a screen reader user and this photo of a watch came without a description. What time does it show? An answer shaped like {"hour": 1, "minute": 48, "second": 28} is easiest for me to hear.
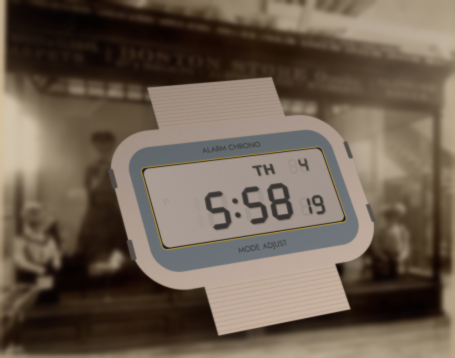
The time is {"hour": 5, "minute": 58, "second": 19}
